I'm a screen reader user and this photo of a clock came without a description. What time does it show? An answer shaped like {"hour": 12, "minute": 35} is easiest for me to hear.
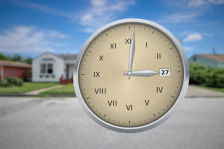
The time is {"hour": 3, "minute": 1}
